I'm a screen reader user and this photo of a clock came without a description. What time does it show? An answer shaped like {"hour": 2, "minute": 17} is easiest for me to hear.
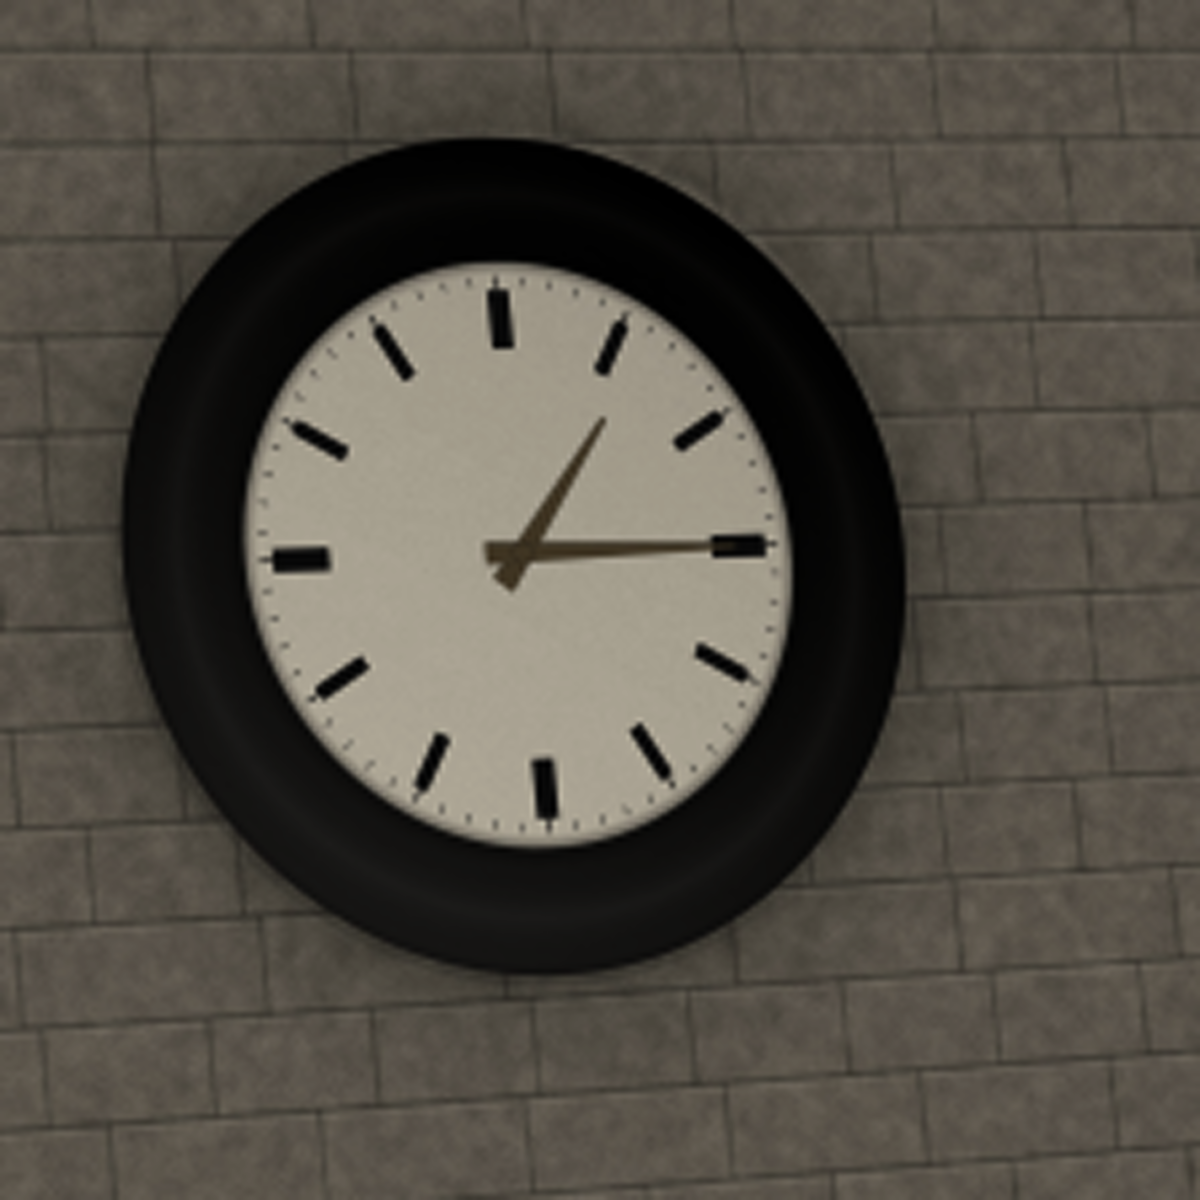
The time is {"hour": 1, "minute": 15}
